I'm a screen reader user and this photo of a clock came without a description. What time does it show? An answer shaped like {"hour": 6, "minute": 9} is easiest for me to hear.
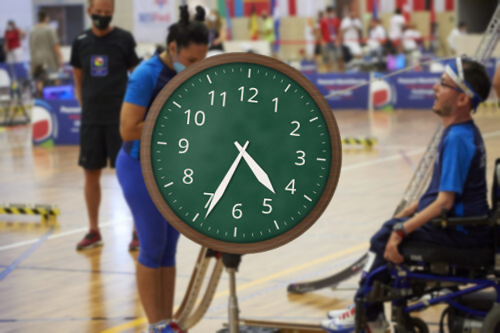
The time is {"hour": 4, "minute": 34}
